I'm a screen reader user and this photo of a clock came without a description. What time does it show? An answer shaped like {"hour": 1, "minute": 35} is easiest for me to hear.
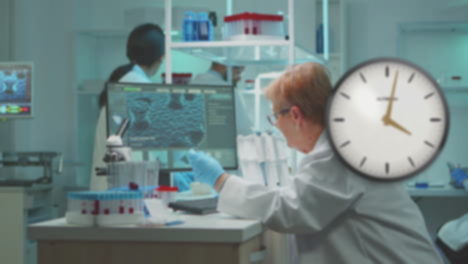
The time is {"hour": 4, "minute": 2}
